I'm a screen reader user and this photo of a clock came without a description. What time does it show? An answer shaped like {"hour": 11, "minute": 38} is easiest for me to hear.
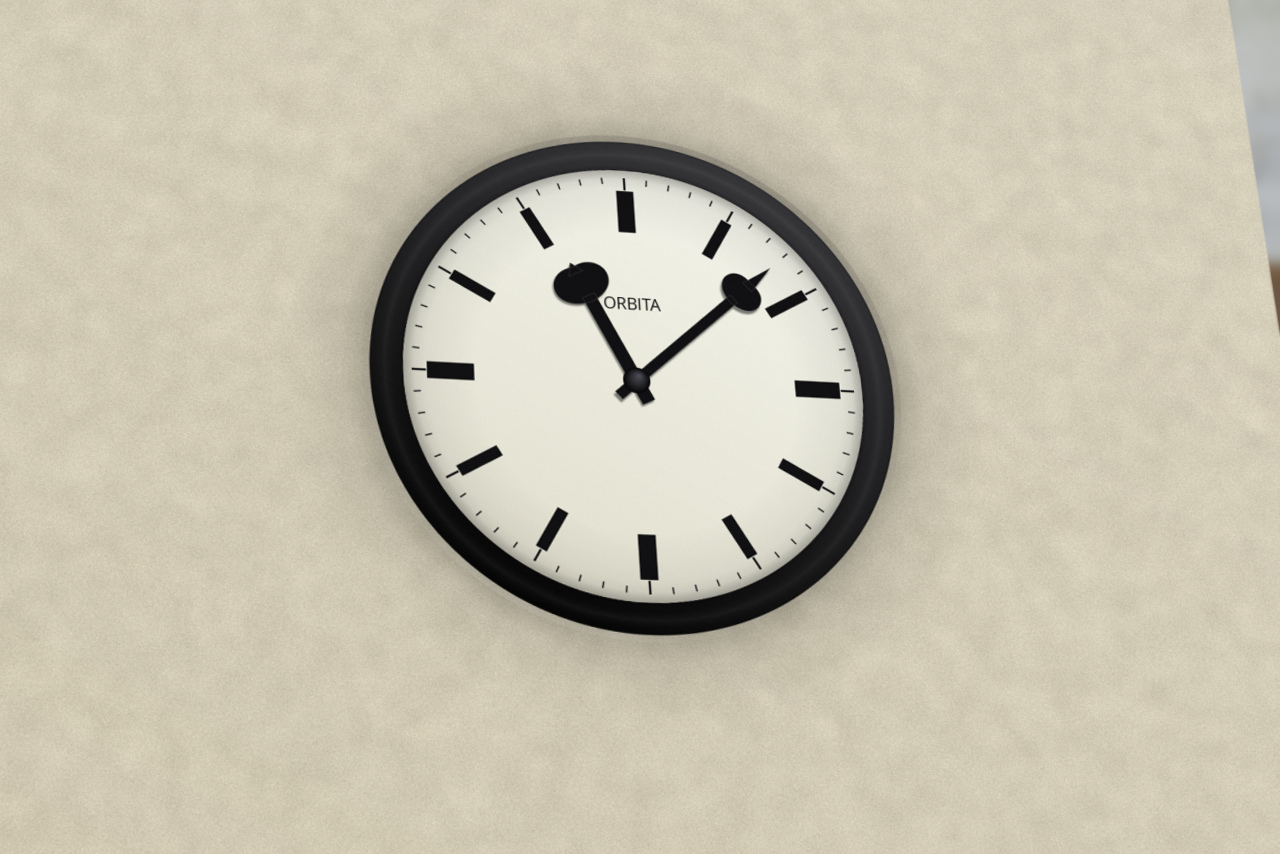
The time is {"hour": 11, "minute": 8}
